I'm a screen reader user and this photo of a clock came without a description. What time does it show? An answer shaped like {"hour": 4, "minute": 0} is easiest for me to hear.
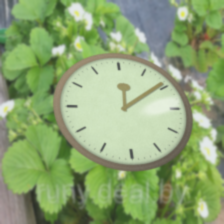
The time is {"hour": 12, "minute": 9}
